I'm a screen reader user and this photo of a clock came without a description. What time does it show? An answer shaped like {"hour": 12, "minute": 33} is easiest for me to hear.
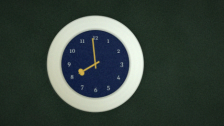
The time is {"hour": 7, "minute": 59}
